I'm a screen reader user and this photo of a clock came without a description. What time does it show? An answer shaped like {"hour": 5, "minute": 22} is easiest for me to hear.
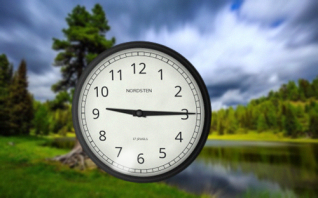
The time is {"hour": 9, "minute": 15}
